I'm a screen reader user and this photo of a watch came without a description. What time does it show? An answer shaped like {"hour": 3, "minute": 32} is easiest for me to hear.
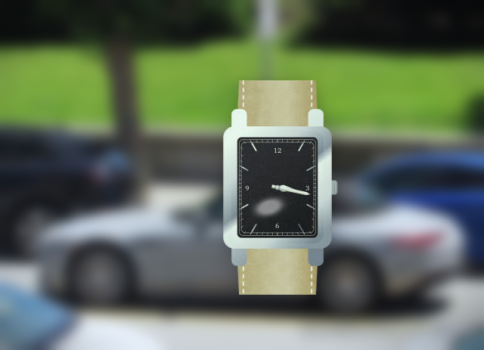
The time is {"hour": 3, "minute": 17}
